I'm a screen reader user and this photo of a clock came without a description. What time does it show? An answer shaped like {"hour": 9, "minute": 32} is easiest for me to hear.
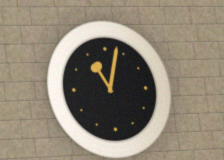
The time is {"hour": 11, "minute": 3}
